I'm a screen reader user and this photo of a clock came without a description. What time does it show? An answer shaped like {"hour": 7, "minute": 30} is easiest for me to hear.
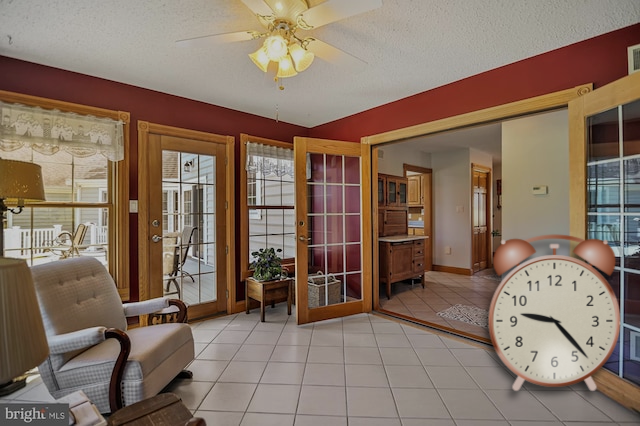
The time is {"hour": 9, "minute": 23}
